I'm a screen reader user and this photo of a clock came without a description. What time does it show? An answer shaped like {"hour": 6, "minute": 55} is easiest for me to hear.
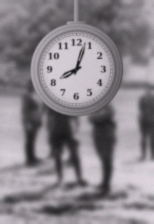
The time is {"hour": 8, "minute": 3}
